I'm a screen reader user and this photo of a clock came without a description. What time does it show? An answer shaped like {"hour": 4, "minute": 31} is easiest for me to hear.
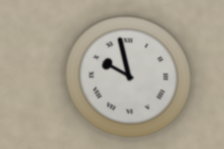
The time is {"hour": 9, "minute": 58}
